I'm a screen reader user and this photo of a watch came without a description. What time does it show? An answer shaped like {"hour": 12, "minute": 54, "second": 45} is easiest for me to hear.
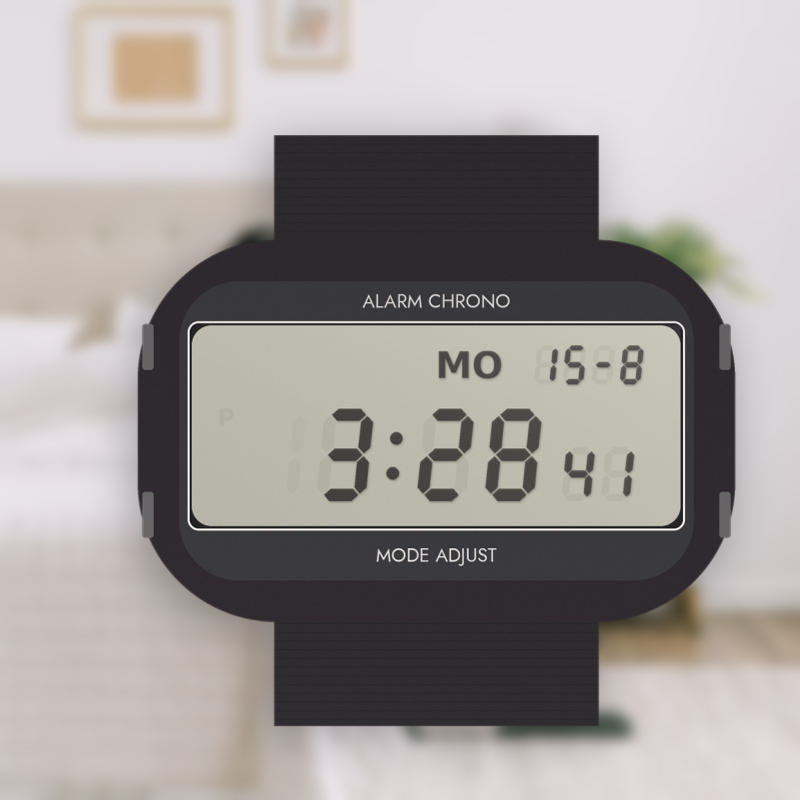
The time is {"hour": 3, "minute": 28, "second": 41}
